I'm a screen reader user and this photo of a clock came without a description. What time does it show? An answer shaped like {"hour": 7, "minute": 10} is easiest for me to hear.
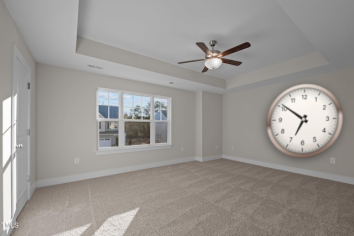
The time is {"hour": 6, "minute": 51}
